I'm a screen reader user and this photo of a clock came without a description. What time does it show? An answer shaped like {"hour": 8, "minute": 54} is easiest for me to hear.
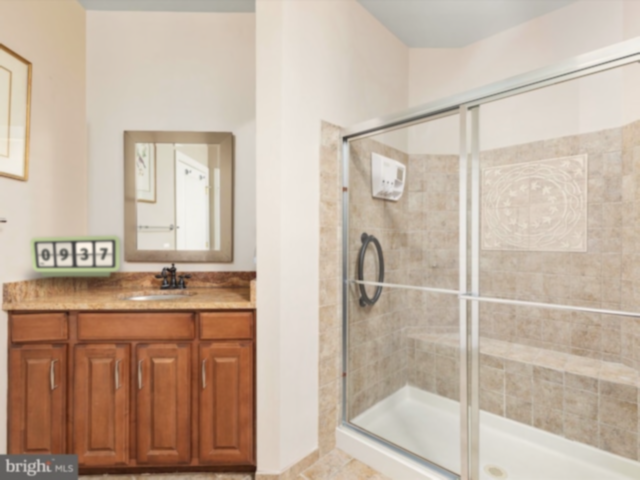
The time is {"hour": 9, "minute": 37}
